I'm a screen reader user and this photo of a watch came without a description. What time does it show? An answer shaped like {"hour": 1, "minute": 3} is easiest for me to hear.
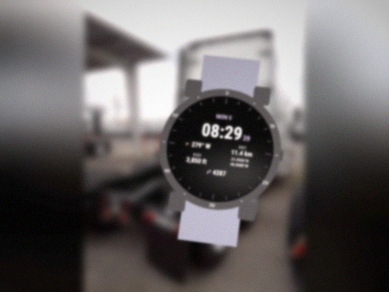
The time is {"hour": 8, "minute": 29}
